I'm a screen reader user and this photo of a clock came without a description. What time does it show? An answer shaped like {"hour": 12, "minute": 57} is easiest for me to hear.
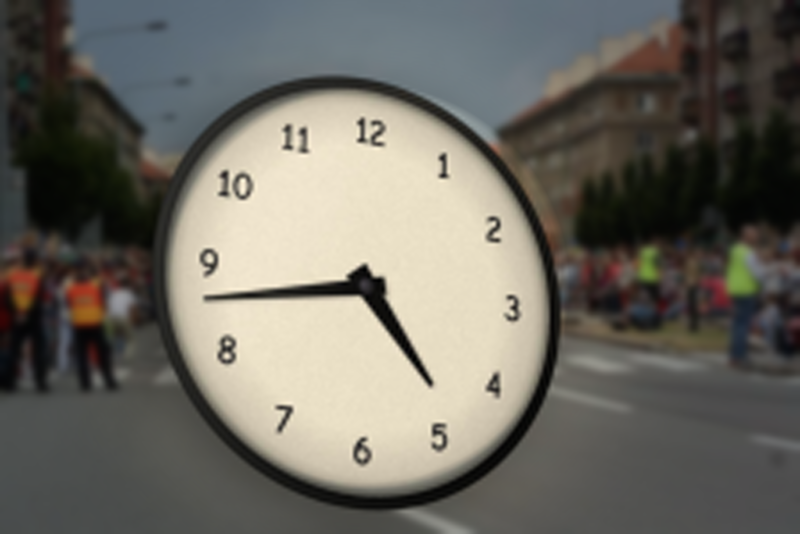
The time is {"hour": 4, "minute": 43}
